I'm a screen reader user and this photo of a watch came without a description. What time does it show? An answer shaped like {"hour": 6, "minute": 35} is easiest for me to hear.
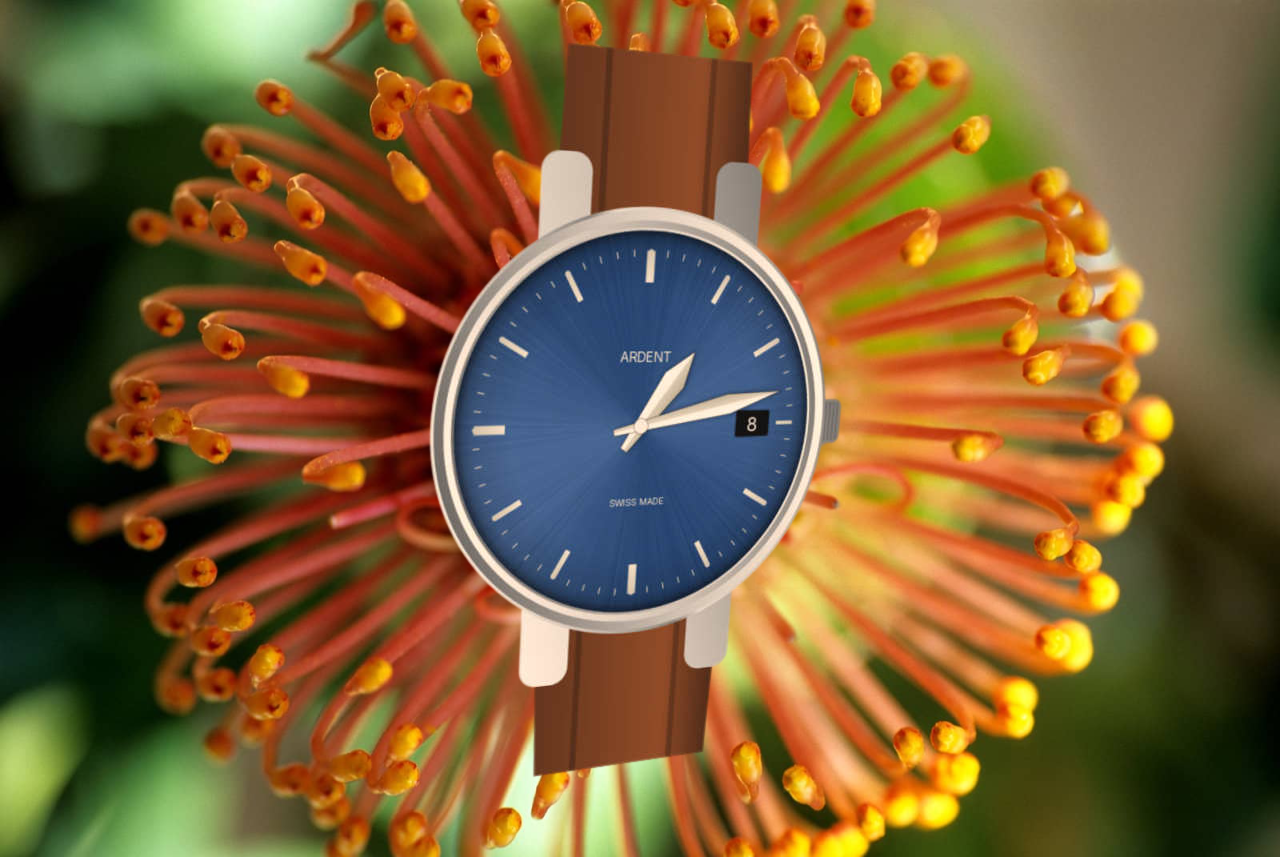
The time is {"hour": 1, "minute": 13}
